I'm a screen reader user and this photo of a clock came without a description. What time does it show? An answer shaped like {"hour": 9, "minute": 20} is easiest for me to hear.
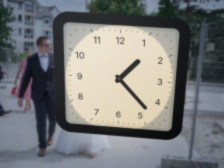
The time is {"hour": 1, "minute": 23}
